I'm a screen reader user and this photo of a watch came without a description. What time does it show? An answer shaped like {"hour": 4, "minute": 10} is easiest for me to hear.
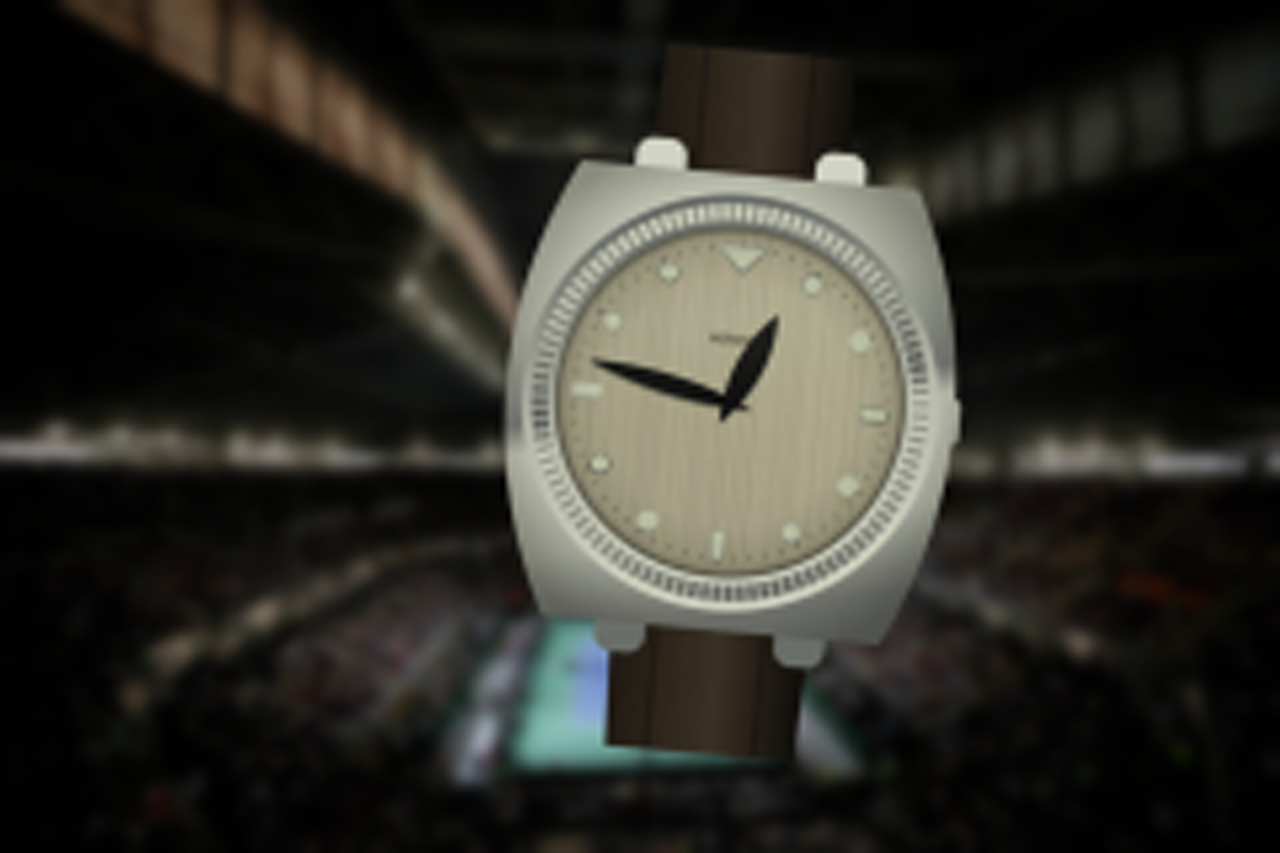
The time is {"hour": 12, "minute": 47}
